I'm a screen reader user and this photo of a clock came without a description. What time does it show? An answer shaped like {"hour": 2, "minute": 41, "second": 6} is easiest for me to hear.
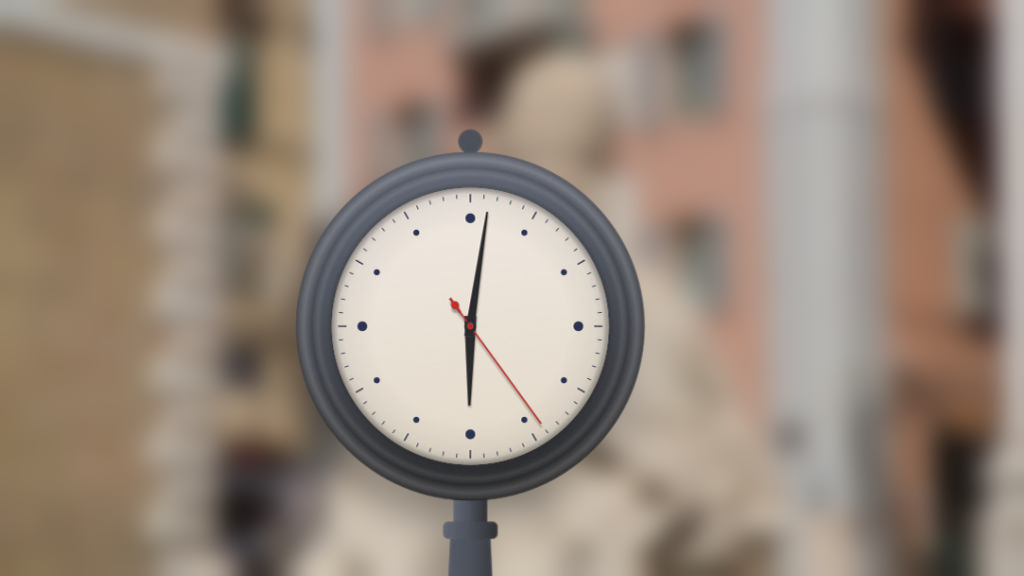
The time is {"hour": 6, "minute": 1, "second": 24}
